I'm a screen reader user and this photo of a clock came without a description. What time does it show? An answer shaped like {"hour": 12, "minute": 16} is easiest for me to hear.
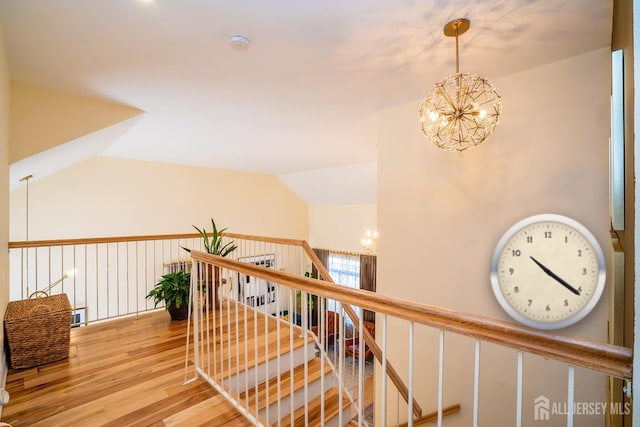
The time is {"hour": 10, "minute": 21}
